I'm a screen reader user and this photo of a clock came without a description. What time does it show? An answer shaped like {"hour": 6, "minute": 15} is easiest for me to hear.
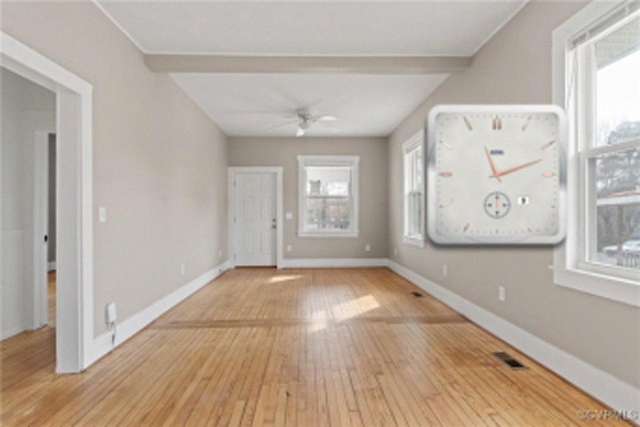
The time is {"hour": 11, "minute": 12}
